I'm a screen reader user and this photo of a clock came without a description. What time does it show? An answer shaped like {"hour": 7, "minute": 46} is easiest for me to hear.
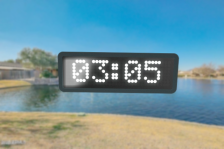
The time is {"hour": 3, "minute": 5}
